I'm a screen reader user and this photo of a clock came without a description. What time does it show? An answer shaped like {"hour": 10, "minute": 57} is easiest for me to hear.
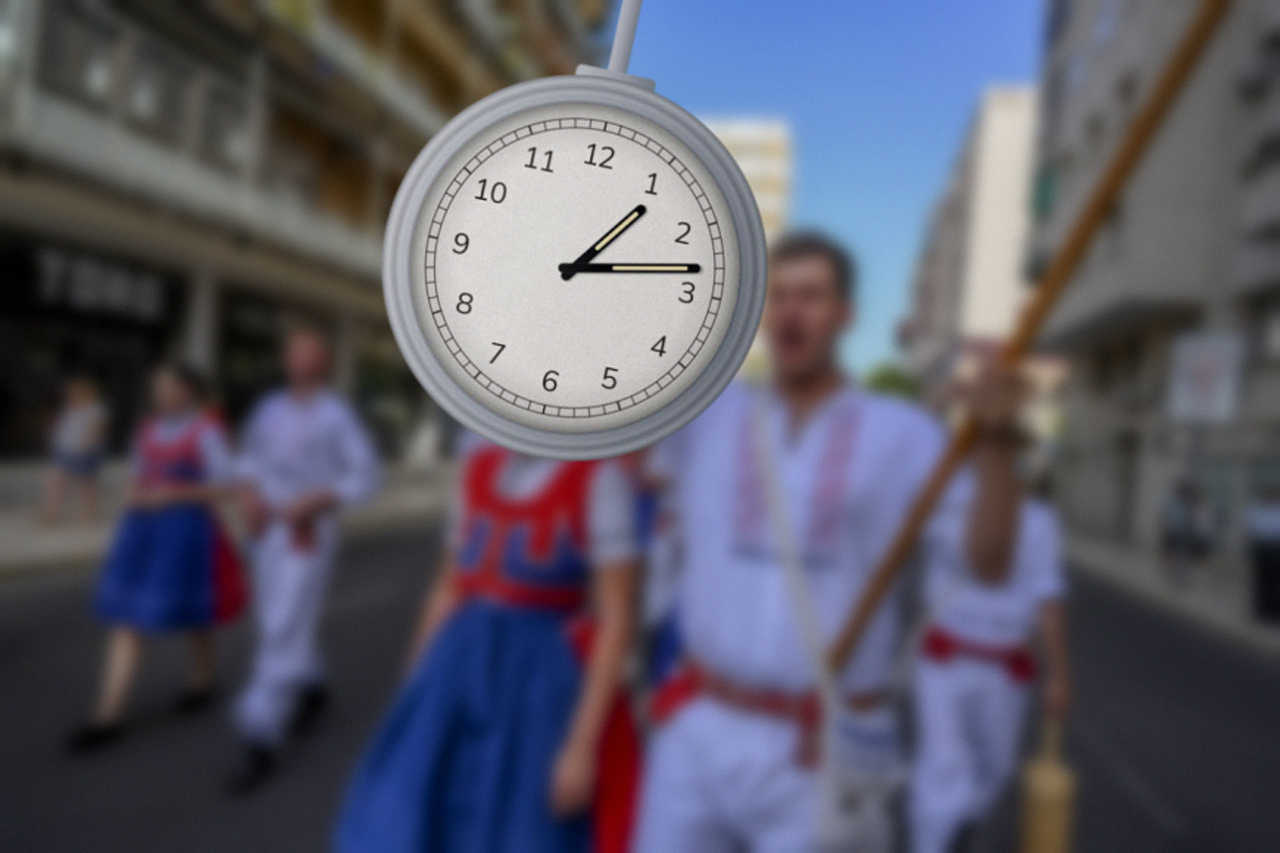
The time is {"hour": 1, "minute": 13}
